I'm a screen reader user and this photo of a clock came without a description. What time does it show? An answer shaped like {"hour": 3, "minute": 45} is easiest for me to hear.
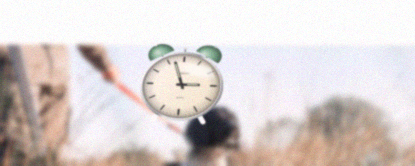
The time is {"hour": 2, "minute": 57}
